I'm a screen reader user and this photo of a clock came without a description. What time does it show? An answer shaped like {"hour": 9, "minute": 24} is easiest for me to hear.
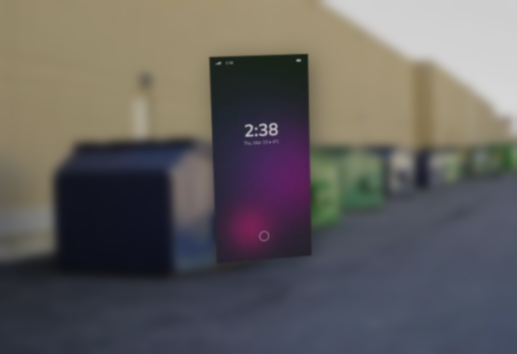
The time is {"hour": 2, "minute": 38}
